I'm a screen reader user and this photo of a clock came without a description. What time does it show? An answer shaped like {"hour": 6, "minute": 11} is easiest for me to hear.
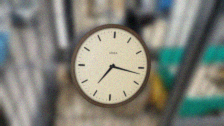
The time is {"hour": 7, "minute": 17}
